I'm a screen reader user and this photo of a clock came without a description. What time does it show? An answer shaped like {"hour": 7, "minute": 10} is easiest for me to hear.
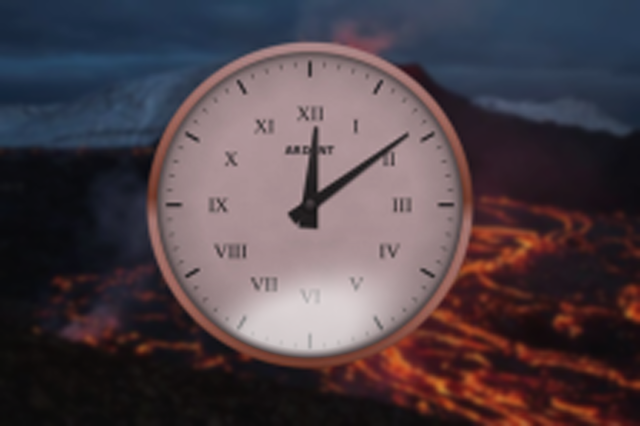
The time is {"hour": 12, "minute": 9}
